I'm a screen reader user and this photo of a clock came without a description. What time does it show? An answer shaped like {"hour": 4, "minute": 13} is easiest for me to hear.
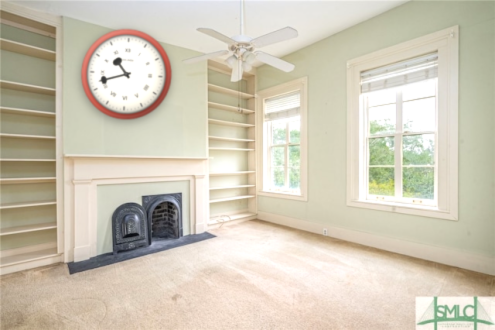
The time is {"hour": 10, "minute": 42}
